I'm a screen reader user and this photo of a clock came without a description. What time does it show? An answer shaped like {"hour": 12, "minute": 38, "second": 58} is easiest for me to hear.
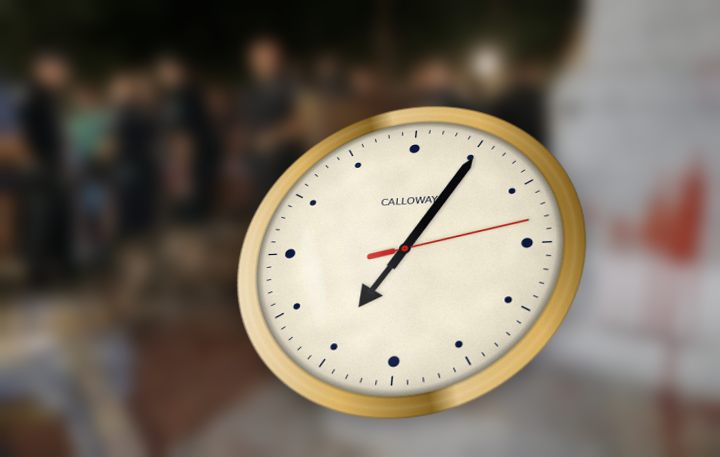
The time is {"hour": 7, "minute": 5, "second": 13}
